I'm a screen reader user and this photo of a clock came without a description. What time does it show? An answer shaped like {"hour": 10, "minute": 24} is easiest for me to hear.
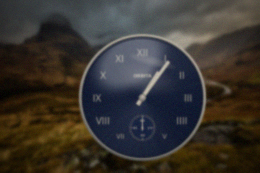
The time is {"hour": 1, "minute": 6}
